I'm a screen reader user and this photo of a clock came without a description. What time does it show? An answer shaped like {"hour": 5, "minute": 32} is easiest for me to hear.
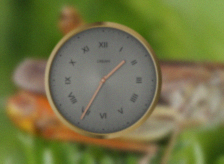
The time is {"hour": 1, "minute": 35}
